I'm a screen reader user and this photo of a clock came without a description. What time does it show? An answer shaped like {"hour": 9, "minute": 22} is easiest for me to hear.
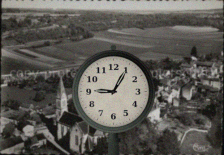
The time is {"hour": 9, "minute": 5}
